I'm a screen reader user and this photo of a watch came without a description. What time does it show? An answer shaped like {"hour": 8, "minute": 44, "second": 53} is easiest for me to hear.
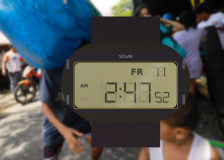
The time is {"hour": 2, "minute": 47, "second": 52}
